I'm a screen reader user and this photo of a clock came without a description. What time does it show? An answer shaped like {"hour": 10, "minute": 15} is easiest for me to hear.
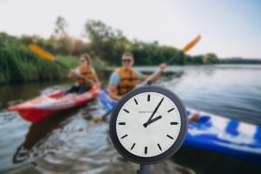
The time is {"hour": 2, "minute": 5}
